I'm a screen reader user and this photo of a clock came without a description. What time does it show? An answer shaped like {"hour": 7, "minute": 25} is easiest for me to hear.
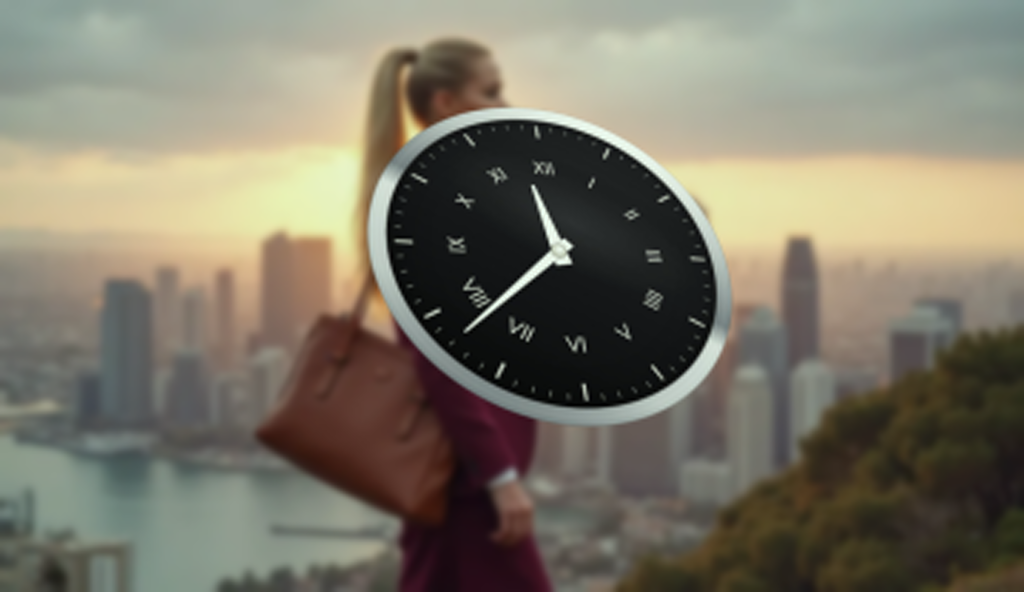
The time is {"hour": 11, "minute": 38}
